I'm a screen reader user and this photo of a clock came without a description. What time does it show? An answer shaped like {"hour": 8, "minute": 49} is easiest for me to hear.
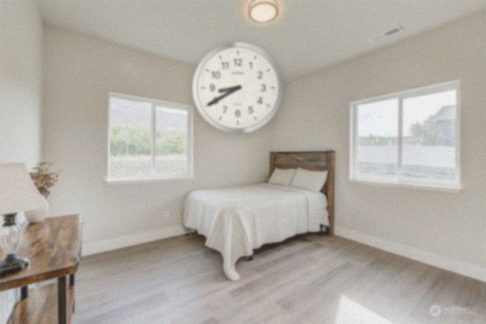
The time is {"hour": 8, "minute": 40}
